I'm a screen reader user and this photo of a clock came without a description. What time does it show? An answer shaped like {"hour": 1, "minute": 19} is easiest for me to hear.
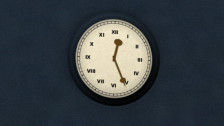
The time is {"hour": 12, "minute": 26}
